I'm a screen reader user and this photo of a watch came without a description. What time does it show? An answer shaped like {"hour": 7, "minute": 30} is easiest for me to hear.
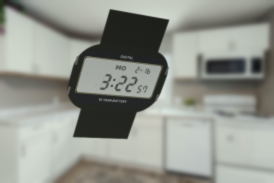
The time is {"hour": 3, "minute": 22}
